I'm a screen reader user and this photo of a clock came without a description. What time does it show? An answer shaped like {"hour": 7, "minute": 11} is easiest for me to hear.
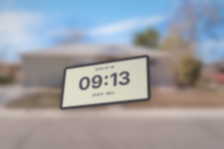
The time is {"hour": 9, "minute": 13}
